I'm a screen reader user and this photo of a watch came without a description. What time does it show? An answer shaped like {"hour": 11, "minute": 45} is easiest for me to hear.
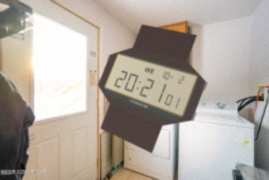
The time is {"hour": 20, "minute": 21}
